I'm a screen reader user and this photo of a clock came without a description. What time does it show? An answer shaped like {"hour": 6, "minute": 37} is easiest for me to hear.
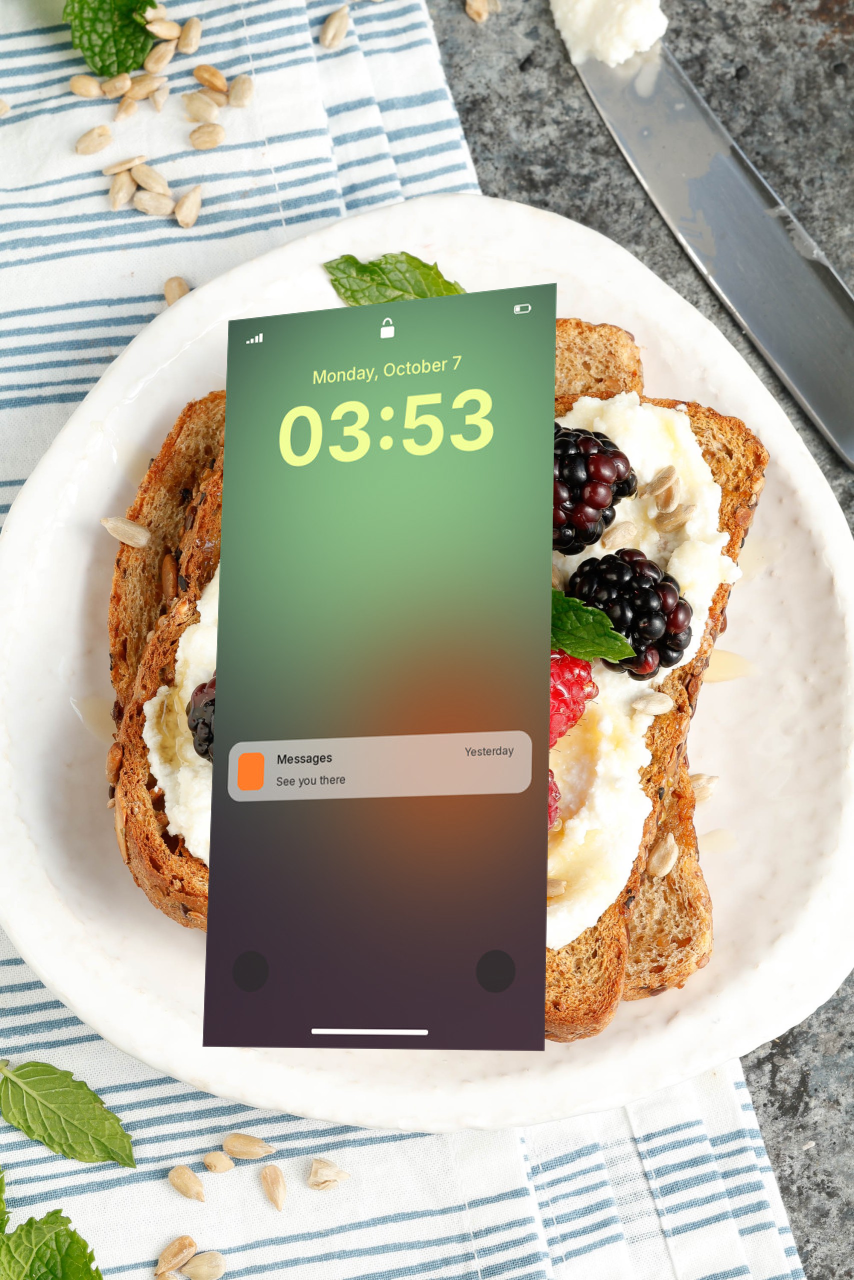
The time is {"hour": 3, "minute": 53}
